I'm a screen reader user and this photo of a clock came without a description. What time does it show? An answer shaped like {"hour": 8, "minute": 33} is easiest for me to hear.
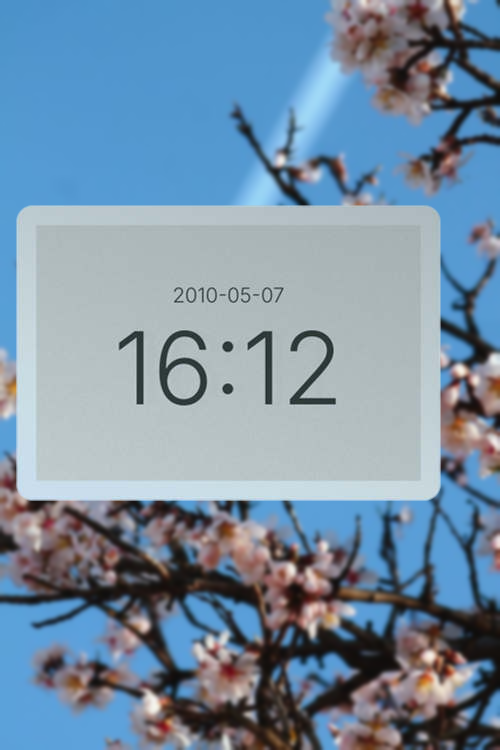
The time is {"hour": 16, "minute": 12}
